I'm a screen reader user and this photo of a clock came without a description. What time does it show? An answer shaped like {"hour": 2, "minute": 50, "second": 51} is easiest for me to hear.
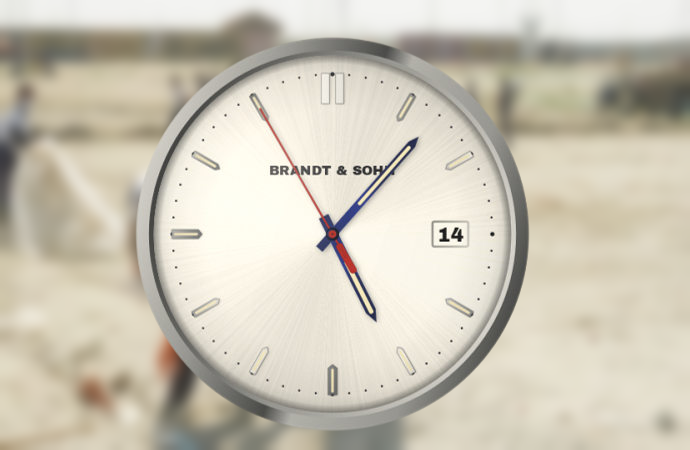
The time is {"hour": 5, "minute": 6, "second": 55}
